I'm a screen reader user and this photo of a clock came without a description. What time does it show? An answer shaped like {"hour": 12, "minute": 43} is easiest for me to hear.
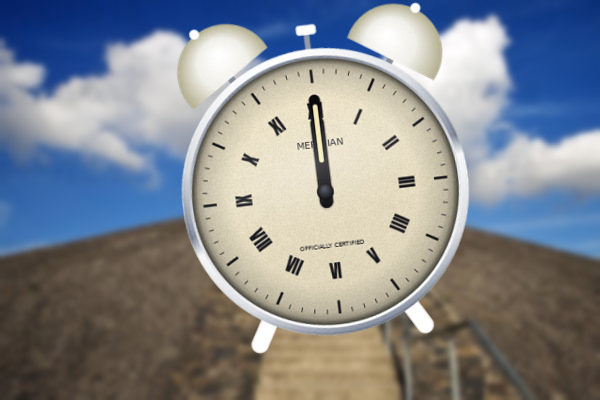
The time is {"hour": 12, "minute": 0}
